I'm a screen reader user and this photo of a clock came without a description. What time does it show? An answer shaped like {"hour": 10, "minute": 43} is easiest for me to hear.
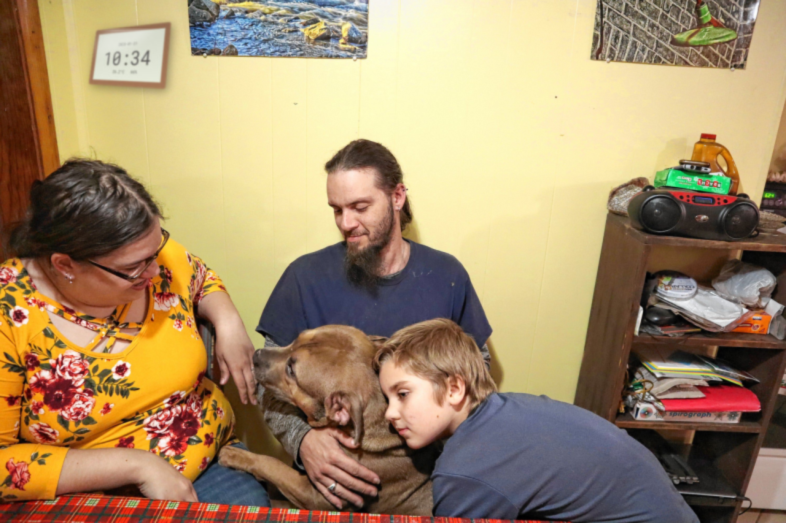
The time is {"hour": 10, "minute": 34}
